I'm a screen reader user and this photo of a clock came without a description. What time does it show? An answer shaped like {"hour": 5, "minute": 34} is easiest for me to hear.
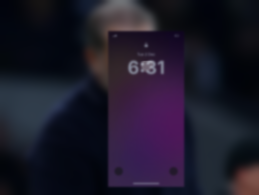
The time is {"hour": 6, "minute": 31}
